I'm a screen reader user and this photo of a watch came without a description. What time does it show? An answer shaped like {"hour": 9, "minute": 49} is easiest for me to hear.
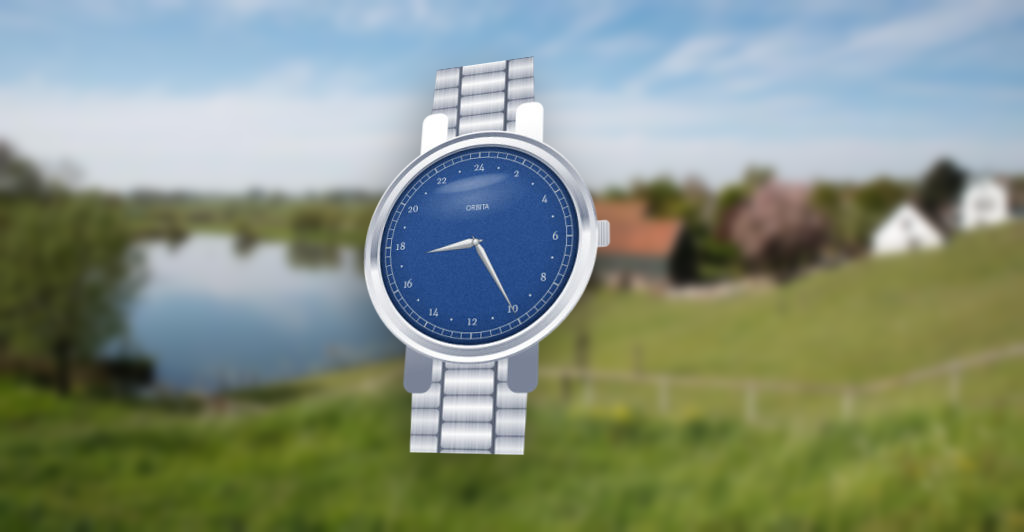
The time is {"hour": 17, "minute": 25}
